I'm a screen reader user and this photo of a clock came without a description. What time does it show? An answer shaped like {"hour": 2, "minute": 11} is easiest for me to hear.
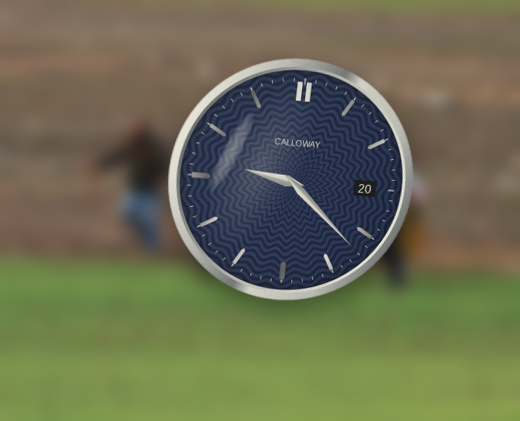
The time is {"hour": 9, "minute": 22}
